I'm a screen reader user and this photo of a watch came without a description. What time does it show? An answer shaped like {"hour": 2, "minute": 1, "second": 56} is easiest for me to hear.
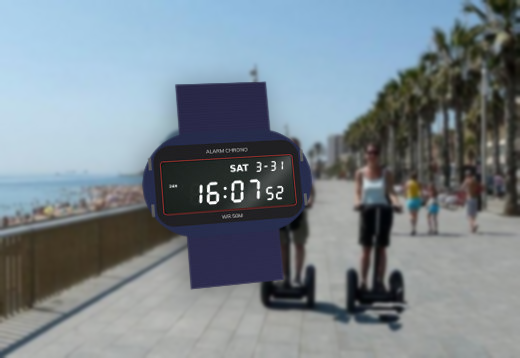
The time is {"hour": 16, "minute": 7, "second": 52}
